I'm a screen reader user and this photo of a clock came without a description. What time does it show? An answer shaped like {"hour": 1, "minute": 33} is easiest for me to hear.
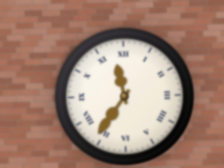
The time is {"hour": 11, "minute": 36}
